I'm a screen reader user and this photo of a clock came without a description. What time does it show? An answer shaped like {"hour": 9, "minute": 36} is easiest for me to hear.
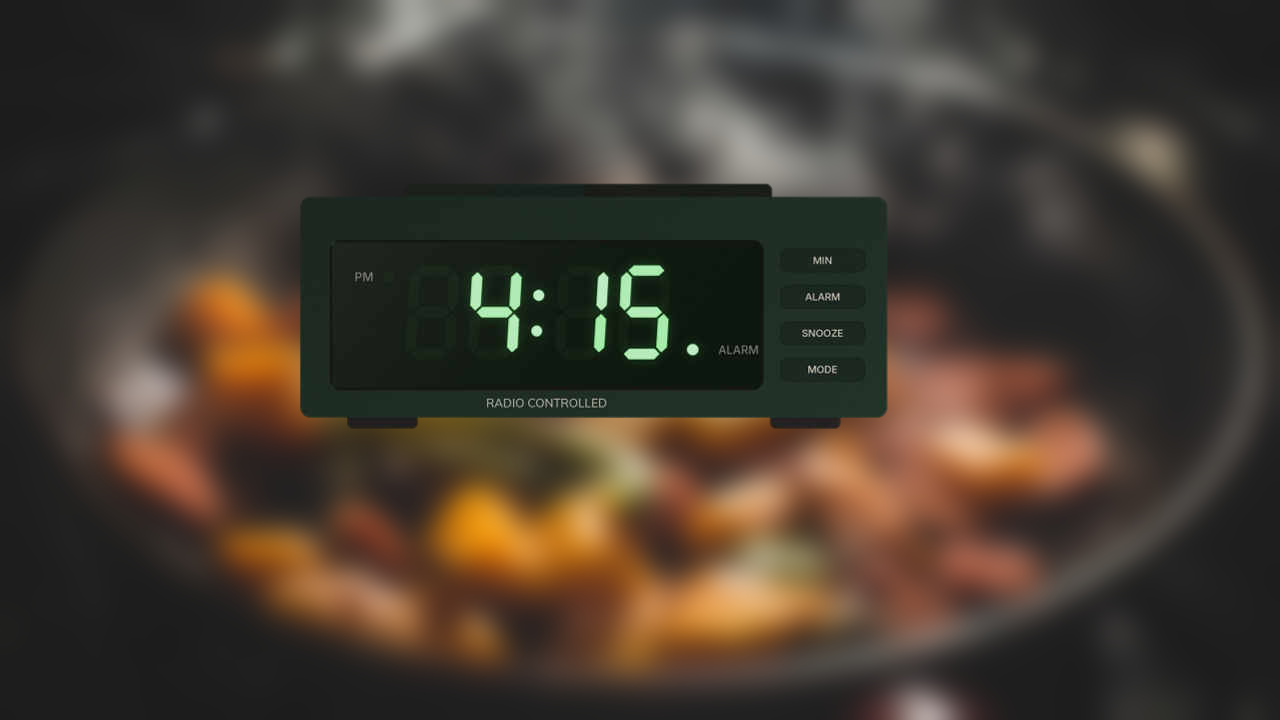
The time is {"hour": 4, "minute": 15}
